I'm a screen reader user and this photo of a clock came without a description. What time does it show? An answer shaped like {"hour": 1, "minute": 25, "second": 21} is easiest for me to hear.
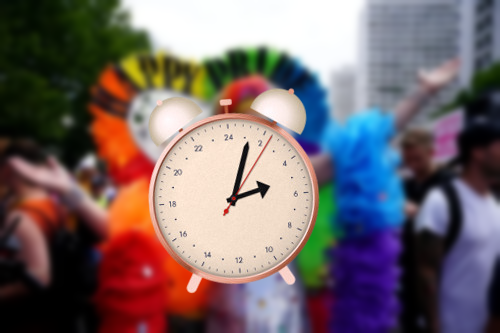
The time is {"hour": 5, "minute": 3, "second": 6}
